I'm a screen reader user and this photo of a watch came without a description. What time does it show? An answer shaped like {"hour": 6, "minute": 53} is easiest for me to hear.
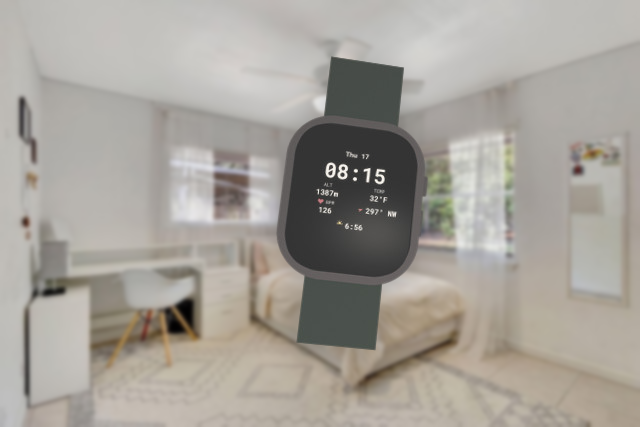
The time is {"hour": 8, "minute": 15}
